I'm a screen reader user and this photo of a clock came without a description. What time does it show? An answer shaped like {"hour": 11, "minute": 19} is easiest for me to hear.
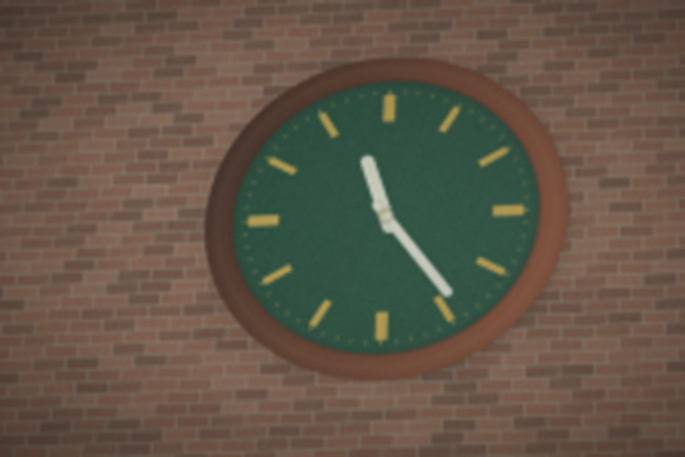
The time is {"hour": 11, "minute": 24}
